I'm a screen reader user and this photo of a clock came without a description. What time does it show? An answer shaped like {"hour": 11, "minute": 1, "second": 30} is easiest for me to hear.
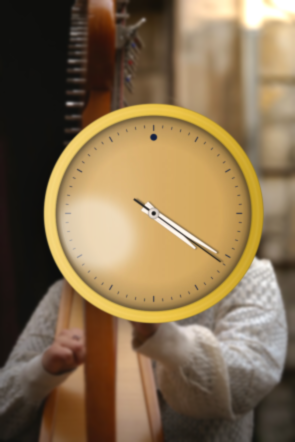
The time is {"hour": 4, "minute": 20, "second": 21}
